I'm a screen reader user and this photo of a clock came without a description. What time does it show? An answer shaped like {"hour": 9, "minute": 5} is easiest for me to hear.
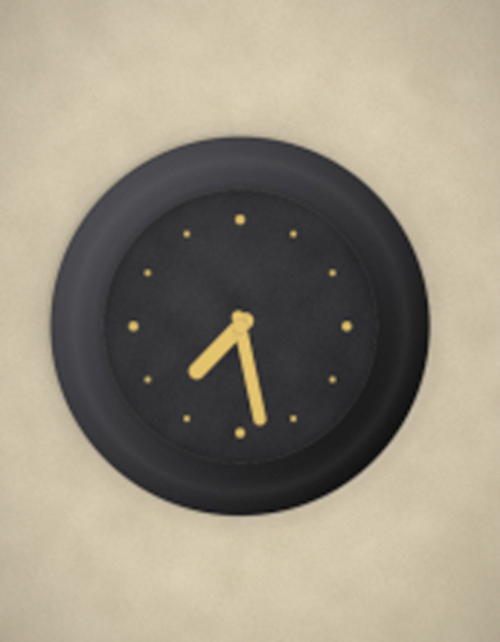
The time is {"hour": 7, "minute": 28}
